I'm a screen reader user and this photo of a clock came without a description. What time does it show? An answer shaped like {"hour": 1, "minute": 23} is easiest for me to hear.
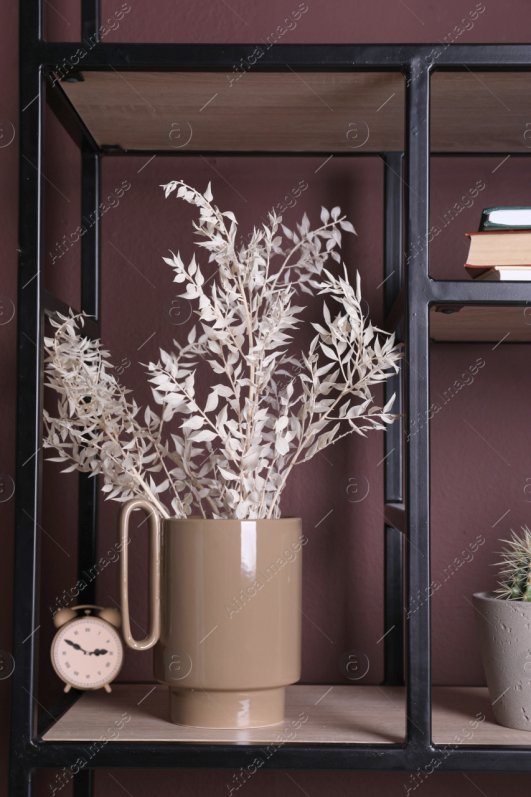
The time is {"hour": 2, "minute": 50}
